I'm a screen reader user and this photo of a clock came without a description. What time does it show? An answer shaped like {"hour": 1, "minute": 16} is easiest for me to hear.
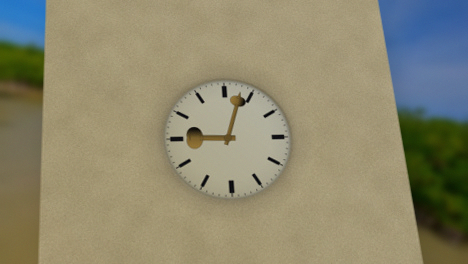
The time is {"hour": 9, "minute": 3}
